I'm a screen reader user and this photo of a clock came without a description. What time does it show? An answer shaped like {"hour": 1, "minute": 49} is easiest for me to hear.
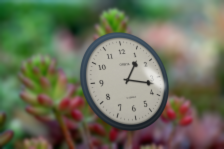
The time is {"hour": 1, "minute": 17}
